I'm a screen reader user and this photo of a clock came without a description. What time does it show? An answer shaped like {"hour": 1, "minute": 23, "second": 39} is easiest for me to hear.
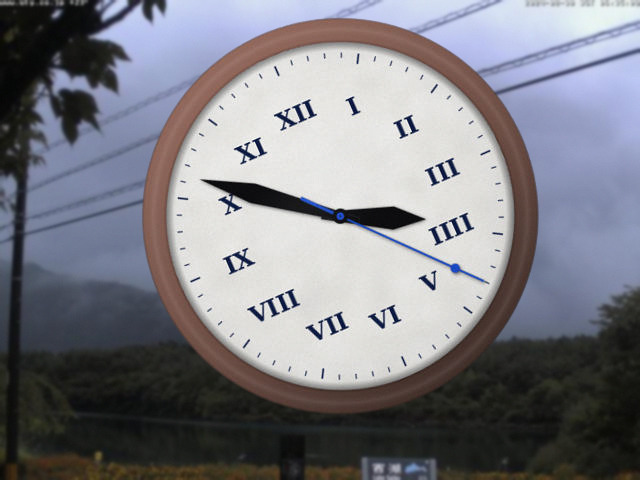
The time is {"hour": 3, "minute": 51, "second": 23}
